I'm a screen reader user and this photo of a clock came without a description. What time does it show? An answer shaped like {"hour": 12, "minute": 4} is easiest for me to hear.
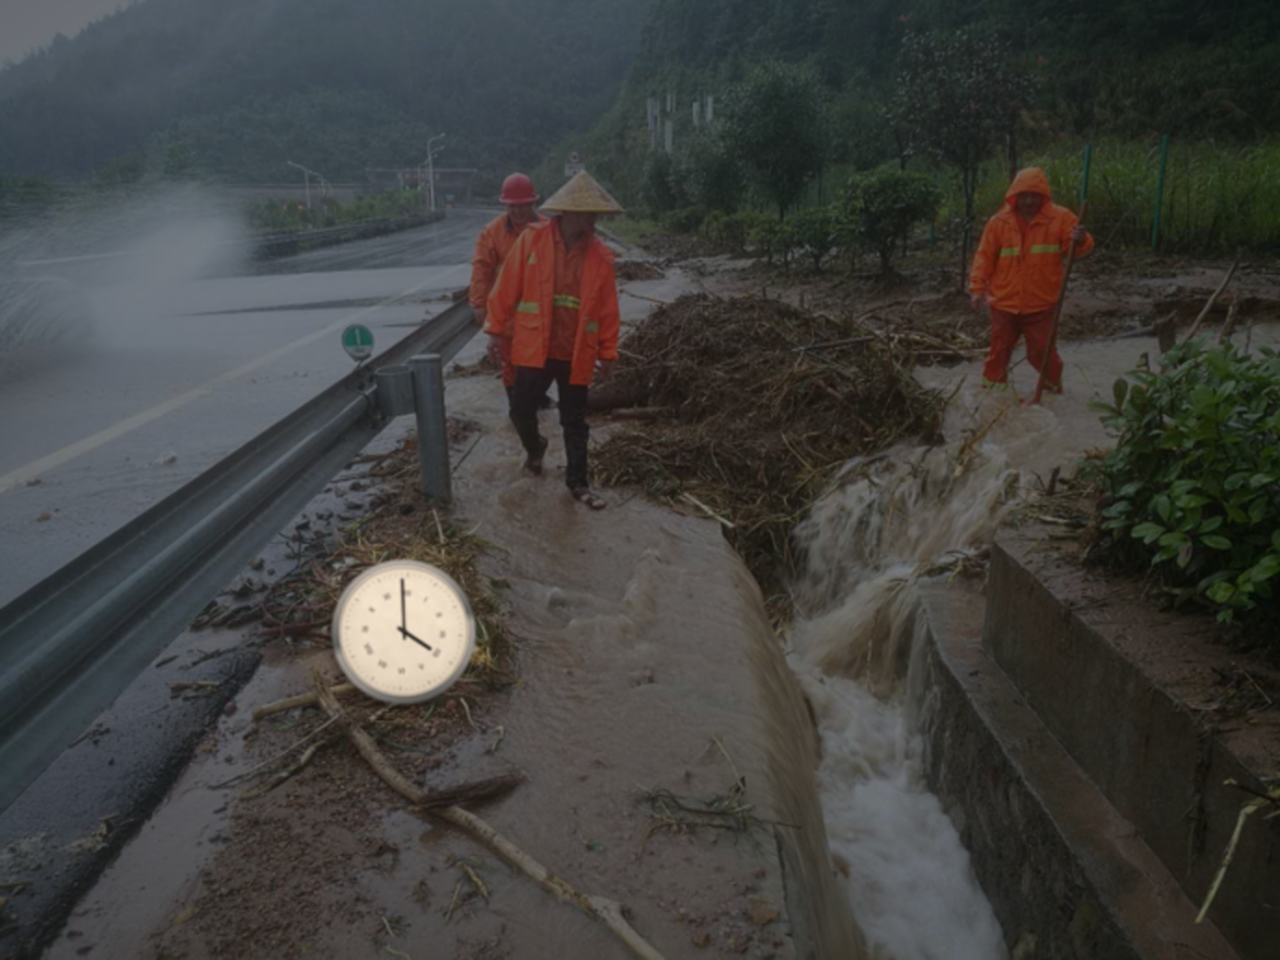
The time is {"hour": 3, "minute": 59}
